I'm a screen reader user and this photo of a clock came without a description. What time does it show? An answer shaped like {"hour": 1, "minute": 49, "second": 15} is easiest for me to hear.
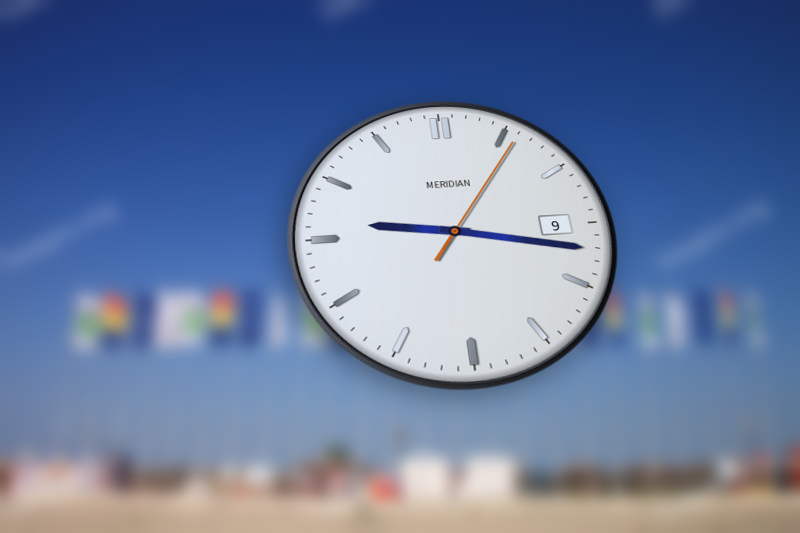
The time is {"hour": 9, "minute": 17, "second": 6}
